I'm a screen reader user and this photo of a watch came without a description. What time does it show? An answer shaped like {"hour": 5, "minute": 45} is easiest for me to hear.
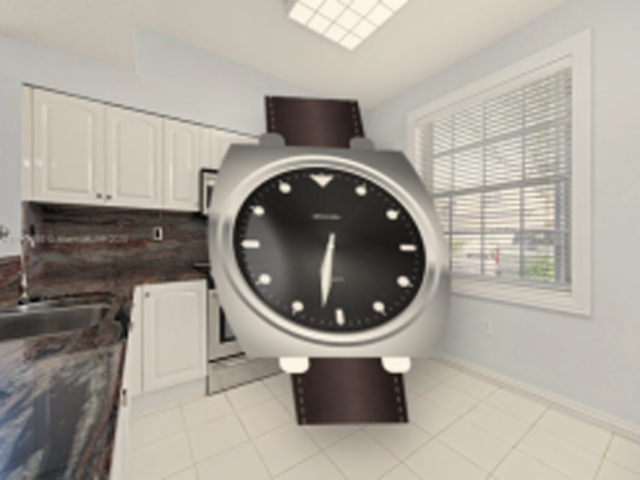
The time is {"hour": 6, "minute": 32}
